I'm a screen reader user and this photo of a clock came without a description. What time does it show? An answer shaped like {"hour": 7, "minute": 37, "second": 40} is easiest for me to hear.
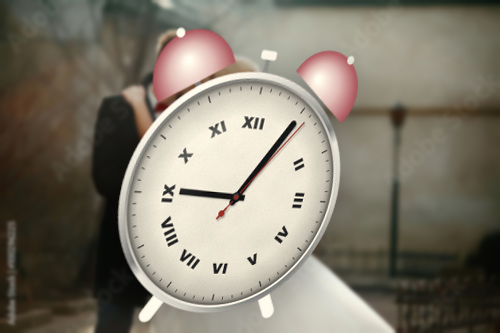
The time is {"hour": 9, "minute": 5, "second": 6}
